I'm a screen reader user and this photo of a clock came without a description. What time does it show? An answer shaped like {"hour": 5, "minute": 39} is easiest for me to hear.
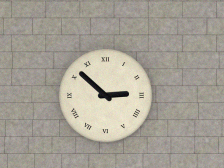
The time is {"hour": 2, "minute": 52}
